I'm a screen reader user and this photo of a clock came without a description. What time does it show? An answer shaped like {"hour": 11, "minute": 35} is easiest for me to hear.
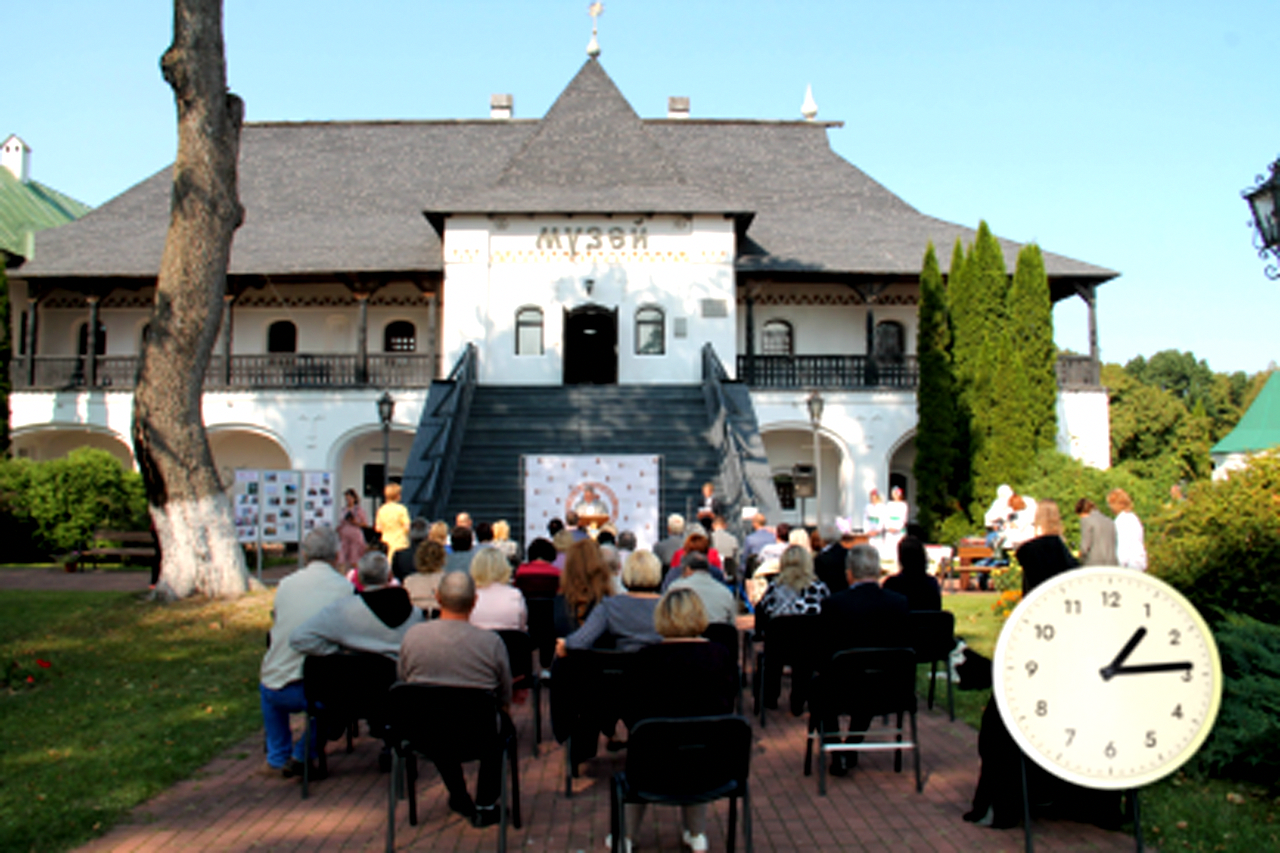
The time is {"hour": 1, "minute": 14}
